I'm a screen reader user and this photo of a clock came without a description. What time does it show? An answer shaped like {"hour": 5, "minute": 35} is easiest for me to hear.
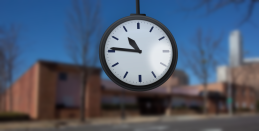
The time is {"hour": 10, "minute": 46}
